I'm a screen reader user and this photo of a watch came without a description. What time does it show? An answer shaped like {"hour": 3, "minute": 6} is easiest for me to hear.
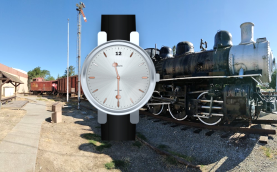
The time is {"hour": 11, "minute": 30}
